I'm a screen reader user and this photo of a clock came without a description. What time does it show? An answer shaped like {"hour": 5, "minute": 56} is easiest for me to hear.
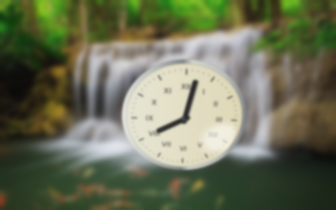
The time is {"hour": 8, "minute": 2}
